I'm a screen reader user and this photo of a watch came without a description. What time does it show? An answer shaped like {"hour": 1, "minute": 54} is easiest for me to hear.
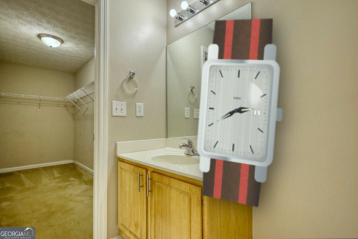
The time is {"hour": 2, "minute": 40}
